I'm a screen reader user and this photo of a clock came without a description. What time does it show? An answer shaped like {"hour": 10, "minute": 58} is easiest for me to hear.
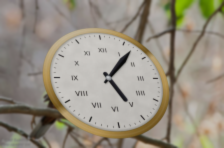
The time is {"hour": 5, "minute": 7}
